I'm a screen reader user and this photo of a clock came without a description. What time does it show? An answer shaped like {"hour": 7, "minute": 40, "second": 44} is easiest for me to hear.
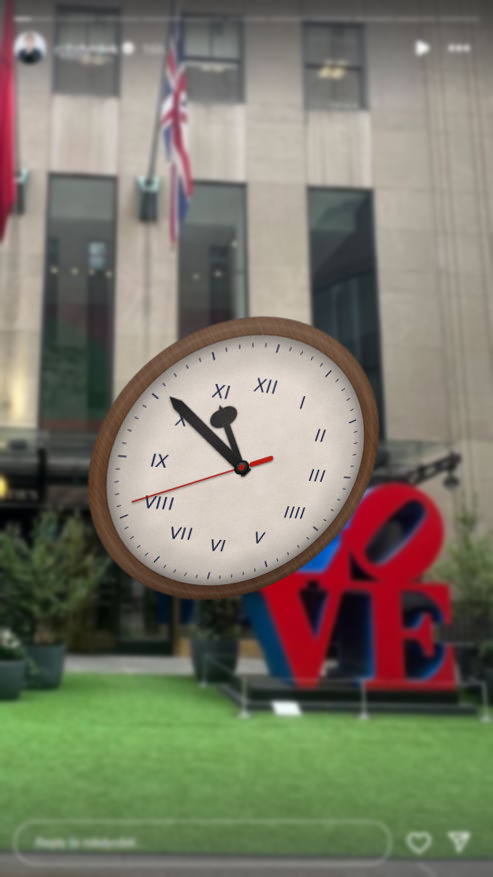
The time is {"hour": 10, "minute": 50, "second": 41}
